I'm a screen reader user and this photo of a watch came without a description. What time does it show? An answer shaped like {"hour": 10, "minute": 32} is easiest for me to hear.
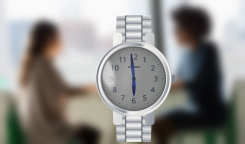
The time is {"hour": 5, "minute": 59}
